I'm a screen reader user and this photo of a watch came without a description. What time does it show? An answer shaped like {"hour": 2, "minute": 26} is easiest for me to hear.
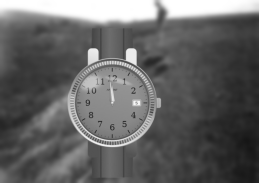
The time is {"hour": 11, "minute": 59}
